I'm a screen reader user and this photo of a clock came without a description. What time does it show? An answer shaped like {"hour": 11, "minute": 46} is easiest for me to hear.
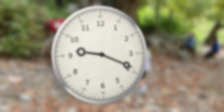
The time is {"hour": 9, "minute": 19}
